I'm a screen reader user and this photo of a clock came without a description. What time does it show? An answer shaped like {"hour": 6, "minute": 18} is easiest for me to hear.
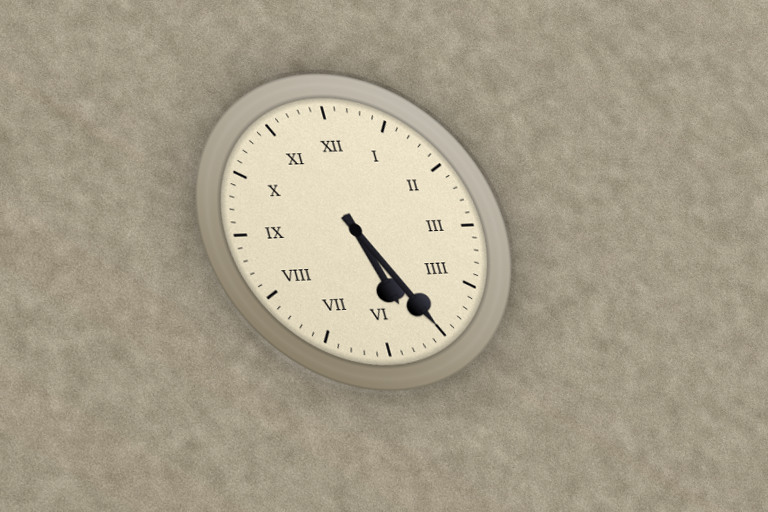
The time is {"hour": 5, "minute": 25}
